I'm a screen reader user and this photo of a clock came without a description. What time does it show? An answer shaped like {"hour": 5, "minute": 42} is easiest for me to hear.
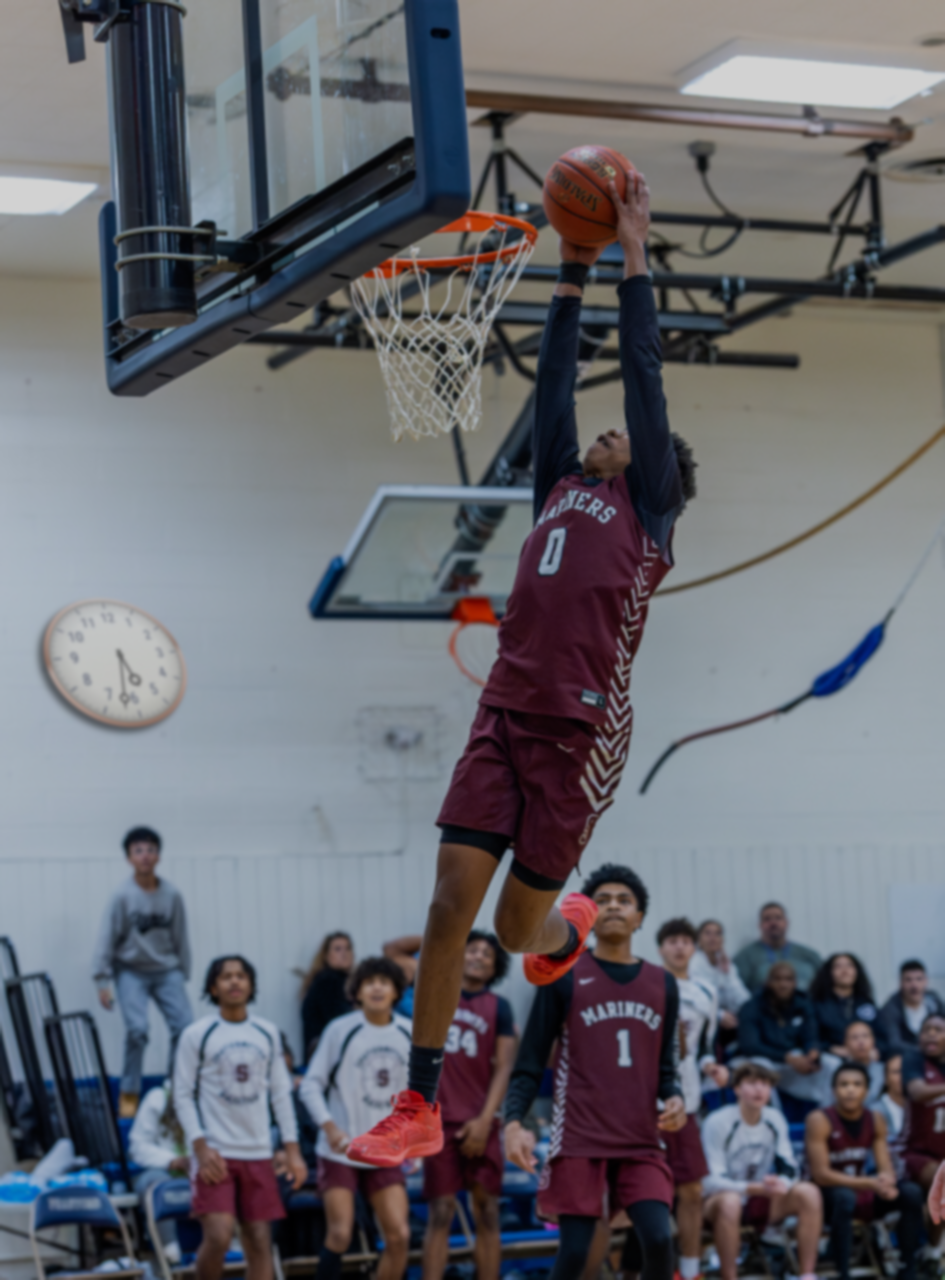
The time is {"hour": 5, "minute": 32}
